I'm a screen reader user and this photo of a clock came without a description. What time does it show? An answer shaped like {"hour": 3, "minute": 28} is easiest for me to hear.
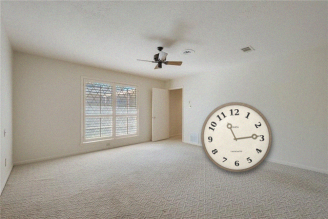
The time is {"hour": 11, "minute": 14}
